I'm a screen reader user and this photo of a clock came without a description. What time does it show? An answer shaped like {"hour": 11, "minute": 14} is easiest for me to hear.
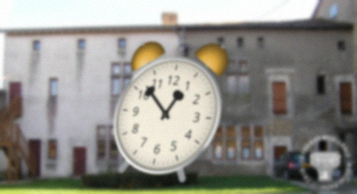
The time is {"hour": 12, "minute": 52}
